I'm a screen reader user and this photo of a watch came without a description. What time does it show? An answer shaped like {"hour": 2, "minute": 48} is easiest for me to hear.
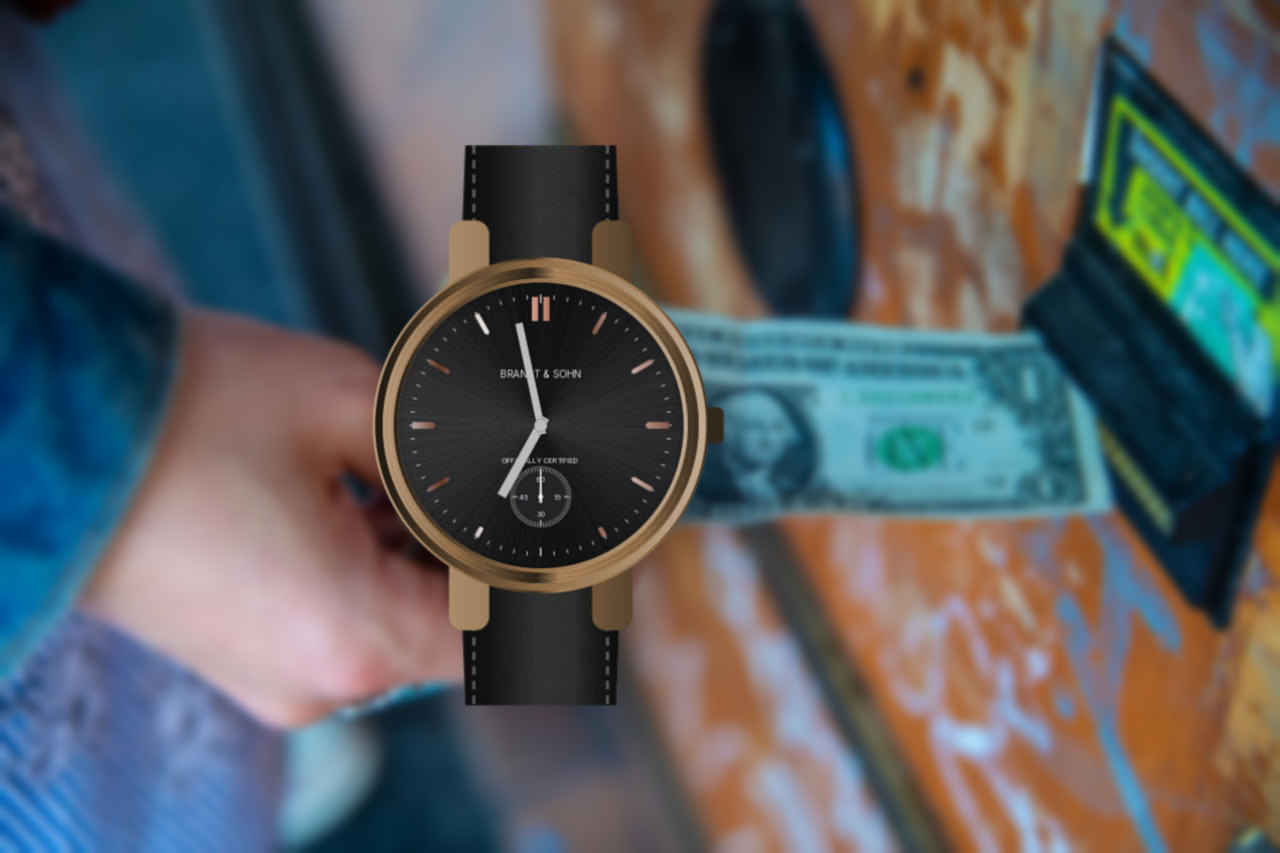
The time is {"hour": 6, "minute": 58}
